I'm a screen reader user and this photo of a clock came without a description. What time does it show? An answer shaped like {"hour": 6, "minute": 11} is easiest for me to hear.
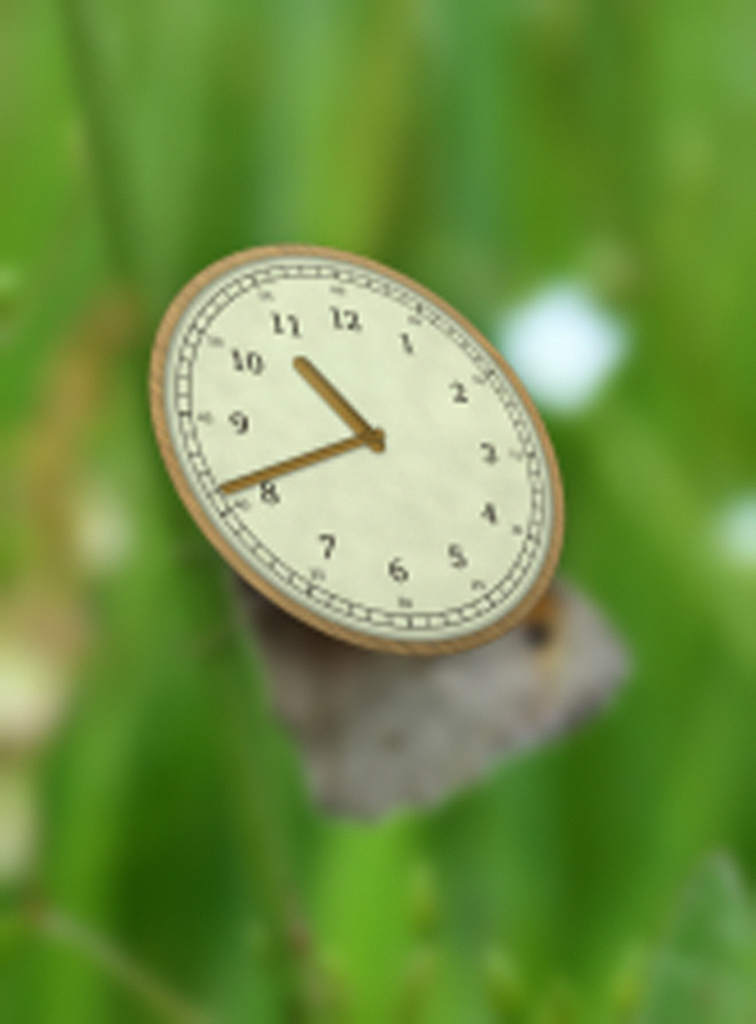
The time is {"hour": 10, "minute": 41}
